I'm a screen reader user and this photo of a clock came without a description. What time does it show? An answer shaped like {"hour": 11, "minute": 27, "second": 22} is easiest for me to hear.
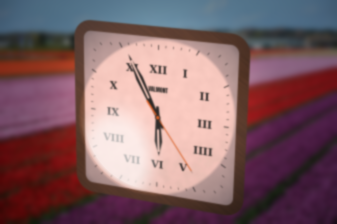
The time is {"hour": 5, "minute": 55, "second": 24}
